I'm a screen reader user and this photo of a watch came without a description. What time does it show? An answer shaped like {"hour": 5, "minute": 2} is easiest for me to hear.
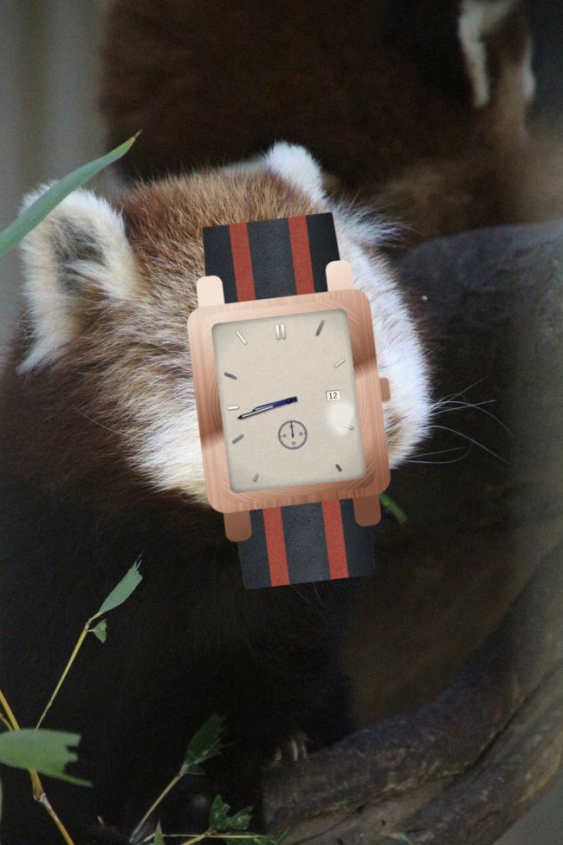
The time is {"hour": 8, "minute": 43}
